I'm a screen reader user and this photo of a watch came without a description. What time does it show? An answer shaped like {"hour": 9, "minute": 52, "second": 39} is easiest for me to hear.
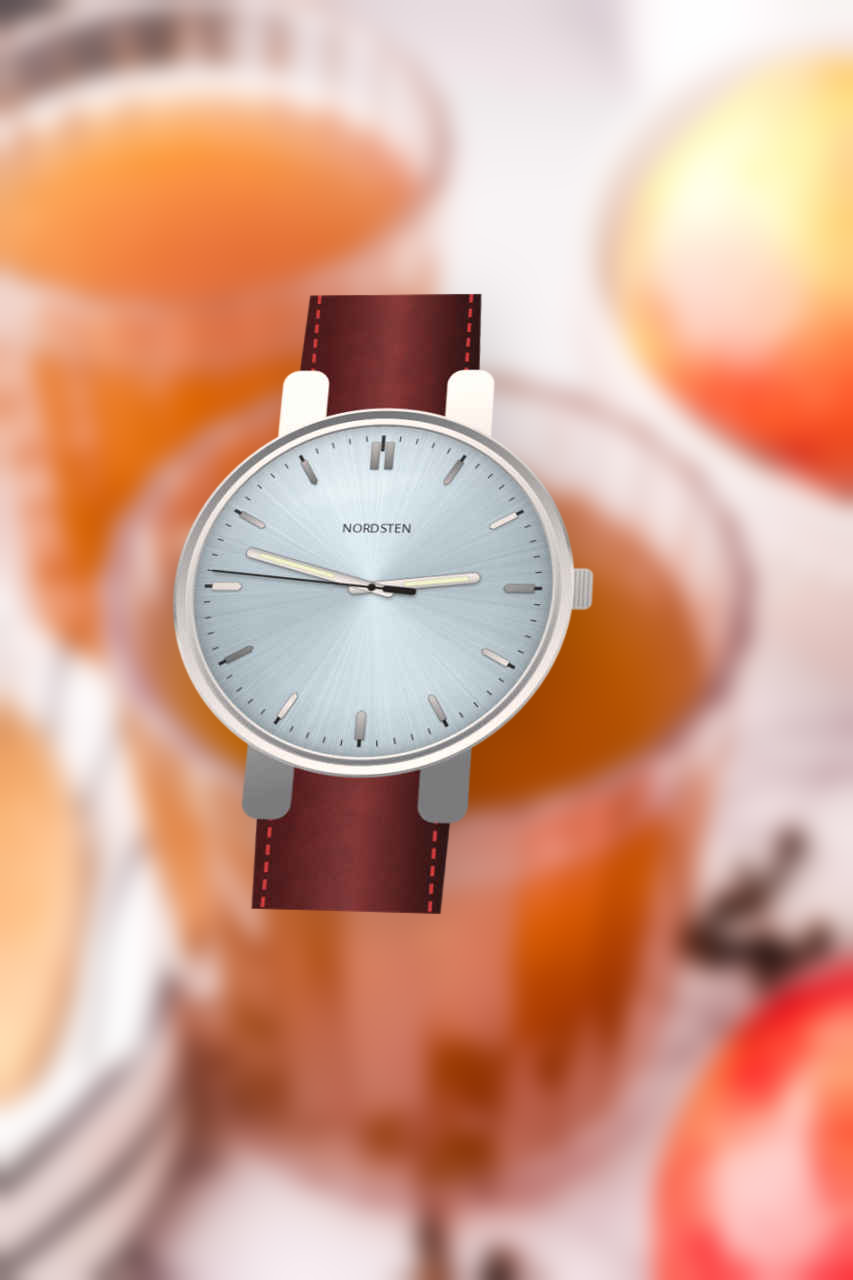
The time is {"hour": 2, "minute": 47, "second": 46}
